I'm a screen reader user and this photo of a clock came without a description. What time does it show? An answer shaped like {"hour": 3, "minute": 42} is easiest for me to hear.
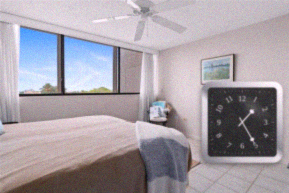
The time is {"hour": 1, "minute": 25}
